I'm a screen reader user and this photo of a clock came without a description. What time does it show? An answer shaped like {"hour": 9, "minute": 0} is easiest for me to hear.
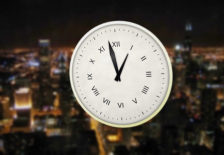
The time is {"hour": 12, "minute": 58}
